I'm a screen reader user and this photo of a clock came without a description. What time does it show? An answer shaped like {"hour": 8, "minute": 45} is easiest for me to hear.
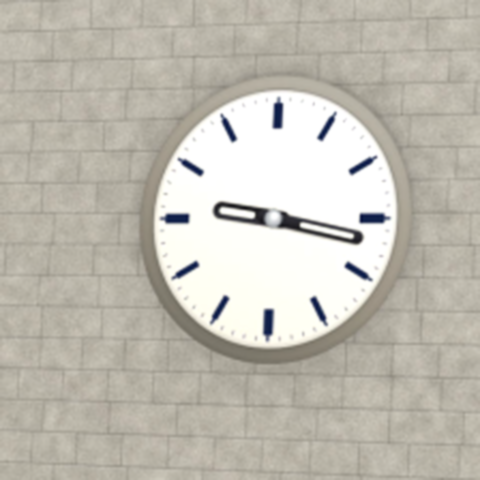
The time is {"hour": 9, "minute": 17}
